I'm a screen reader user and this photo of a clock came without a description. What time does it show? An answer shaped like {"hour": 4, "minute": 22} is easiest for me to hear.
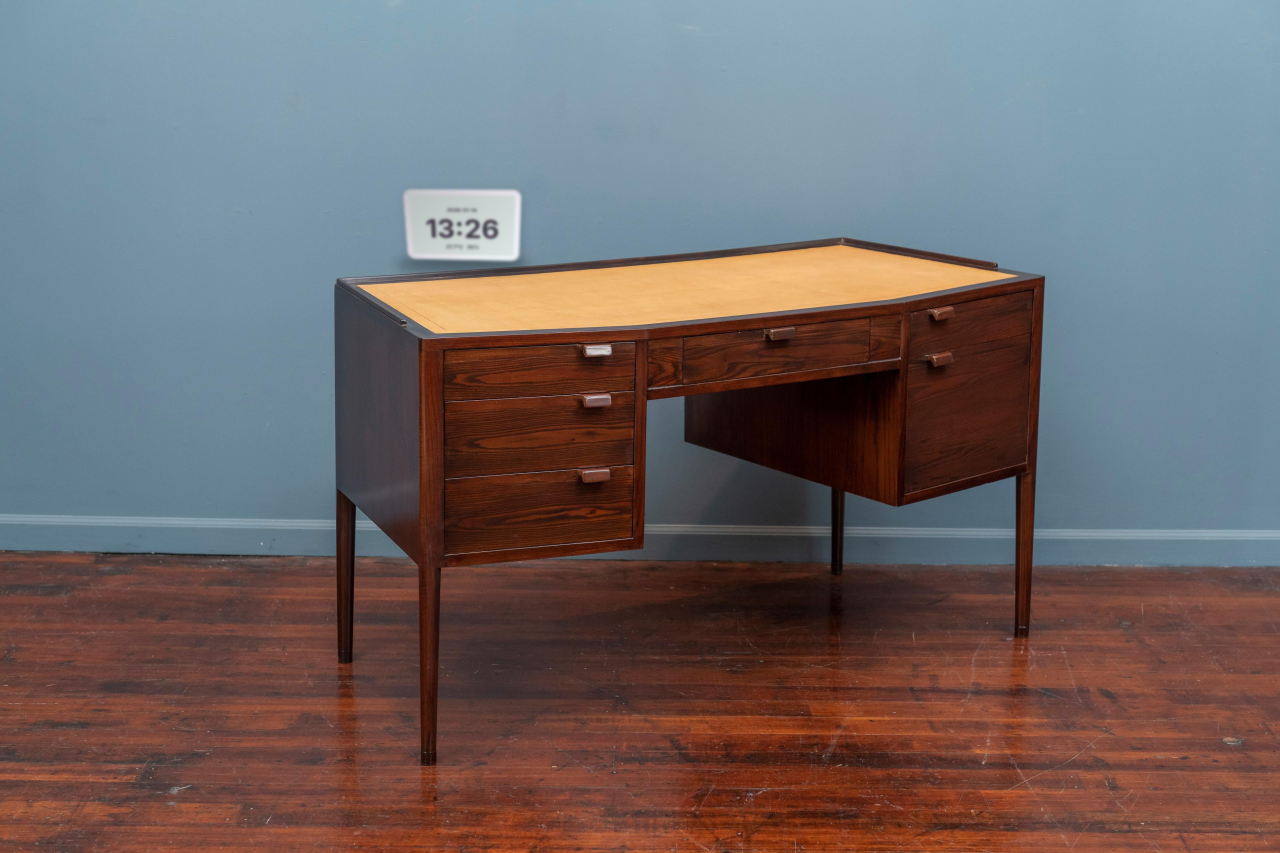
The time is {"hour": 13, "minute": 26}
